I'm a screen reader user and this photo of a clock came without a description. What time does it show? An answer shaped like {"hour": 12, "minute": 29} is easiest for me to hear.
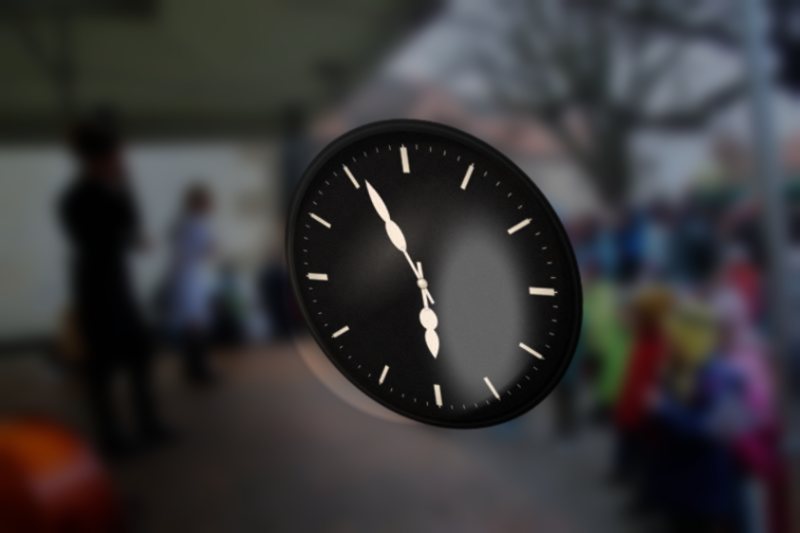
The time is {"hour": 5, "minute": 56}
